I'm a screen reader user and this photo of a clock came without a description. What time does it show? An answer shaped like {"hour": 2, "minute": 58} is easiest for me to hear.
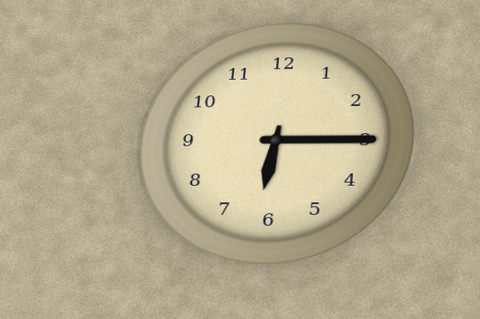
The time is {"hour": 6, "minute": 15}
